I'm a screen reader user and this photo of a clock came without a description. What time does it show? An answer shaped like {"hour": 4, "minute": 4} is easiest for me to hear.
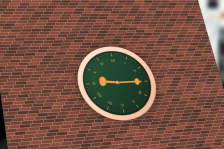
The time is {"hour": 9, "minute": 15}
